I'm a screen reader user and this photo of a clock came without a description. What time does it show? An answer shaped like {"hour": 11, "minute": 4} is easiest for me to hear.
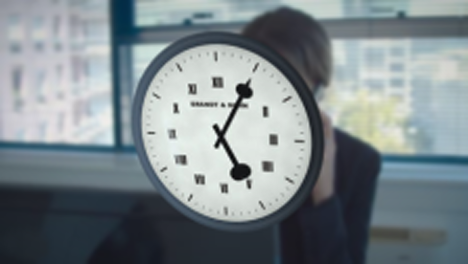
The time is {"hour": 5, "minute": 5}
